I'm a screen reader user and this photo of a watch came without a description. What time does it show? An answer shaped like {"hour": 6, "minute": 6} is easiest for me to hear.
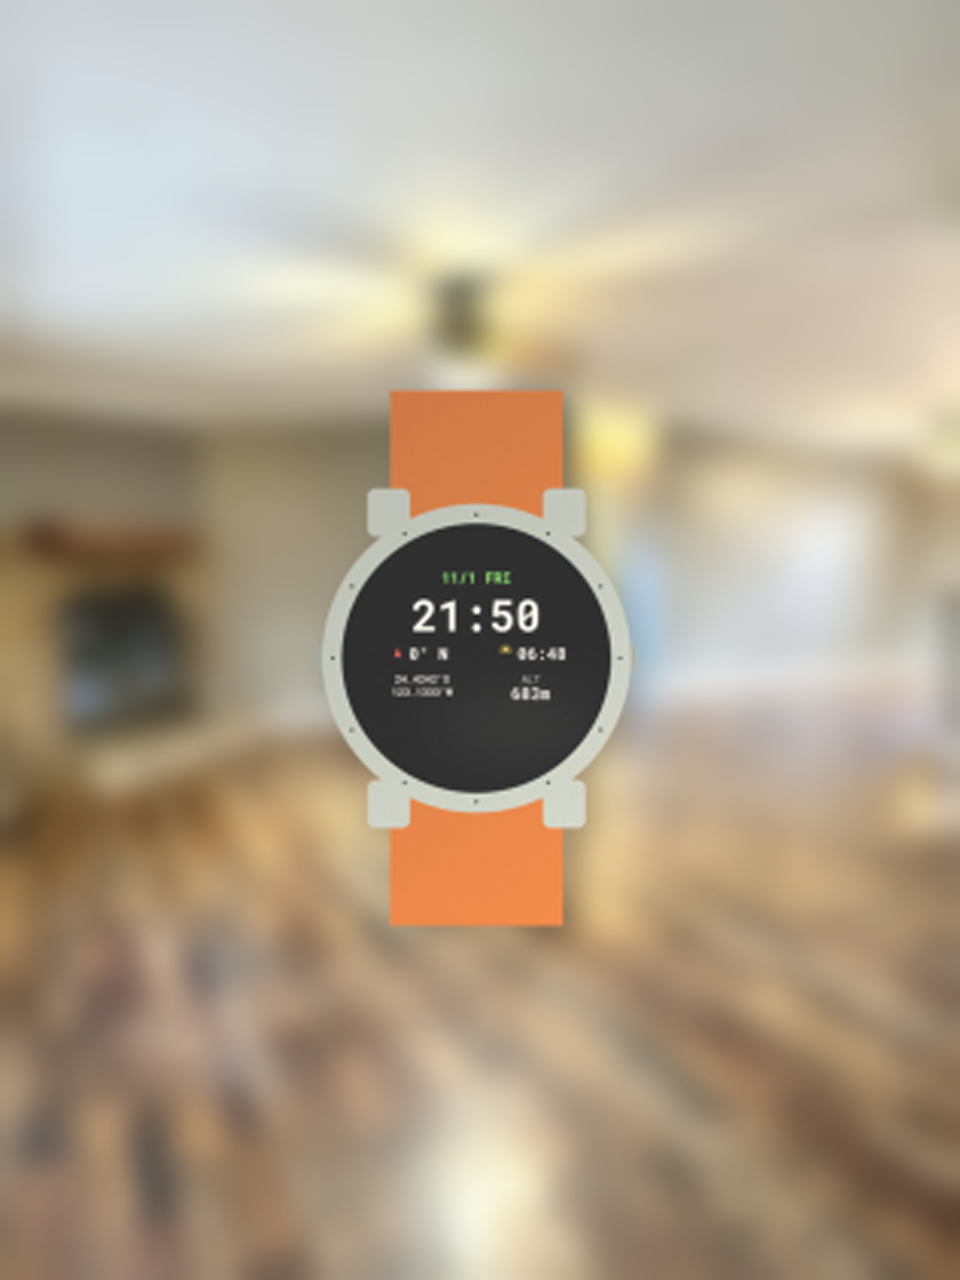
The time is {"hour": 21, "minute": 50}
